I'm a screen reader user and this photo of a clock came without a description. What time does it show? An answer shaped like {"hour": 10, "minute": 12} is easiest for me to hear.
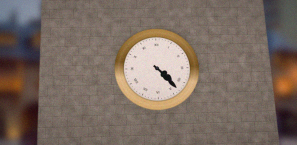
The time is {"hour": 4, "minute": 23}
